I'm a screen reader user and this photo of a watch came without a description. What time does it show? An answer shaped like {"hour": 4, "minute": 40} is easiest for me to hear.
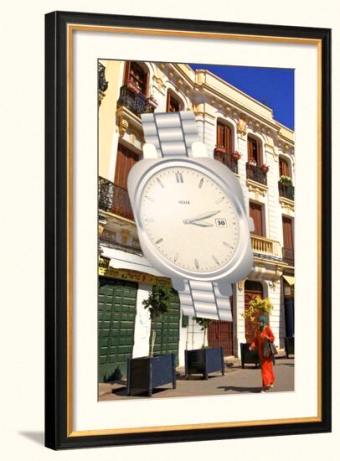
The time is {"hour": 3, "minute": 12}
